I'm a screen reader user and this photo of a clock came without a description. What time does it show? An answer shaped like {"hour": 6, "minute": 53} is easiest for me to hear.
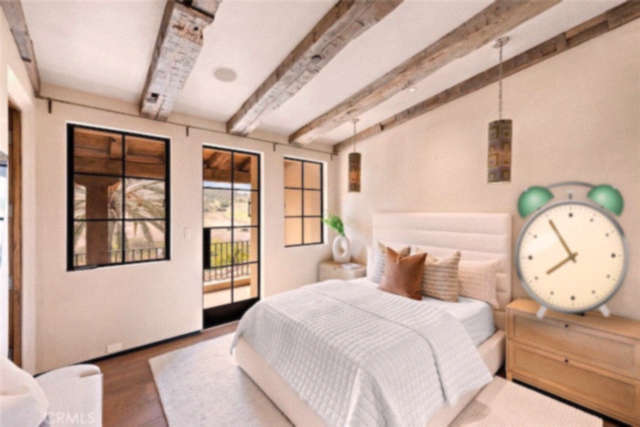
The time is {"hour": 7, "minute": 55}
